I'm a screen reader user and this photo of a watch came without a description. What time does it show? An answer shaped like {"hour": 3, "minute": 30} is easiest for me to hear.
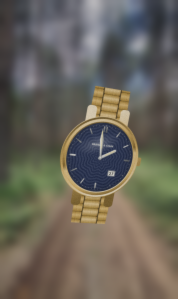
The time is {"hour": 1, "minute": 59}
